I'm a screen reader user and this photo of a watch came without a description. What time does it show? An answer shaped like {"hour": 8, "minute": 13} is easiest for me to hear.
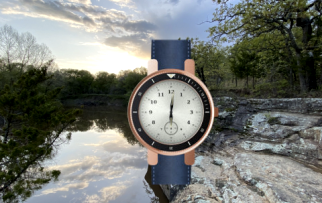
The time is {"hour": 6, "minute": 1}
